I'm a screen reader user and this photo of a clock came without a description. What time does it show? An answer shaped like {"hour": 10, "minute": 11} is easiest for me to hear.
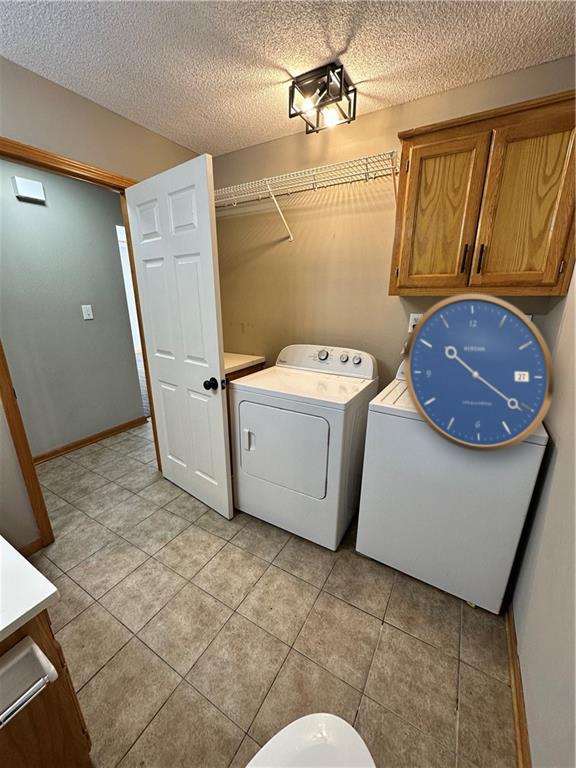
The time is {"hour": 10, "minute": 21}
